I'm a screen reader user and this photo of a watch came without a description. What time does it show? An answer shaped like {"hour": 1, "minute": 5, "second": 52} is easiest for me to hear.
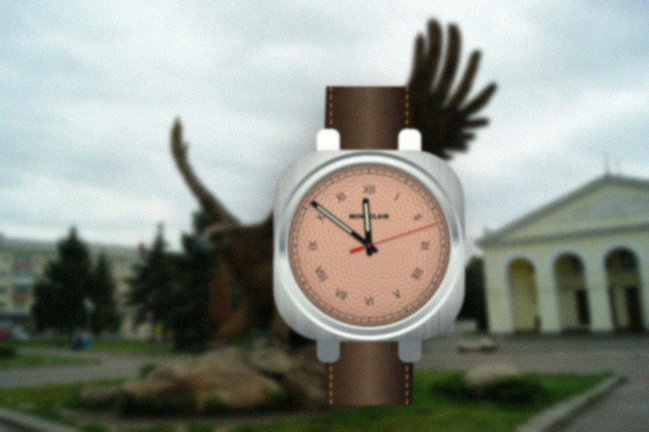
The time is {"hour": 11, "minute": 51, "second": 12}
